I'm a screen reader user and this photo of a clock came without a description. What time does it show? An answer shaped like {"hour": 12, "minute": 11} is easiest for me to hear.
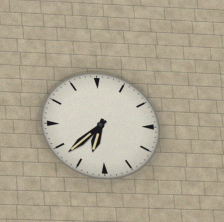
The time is {"hour": 6, "minute": 38}
